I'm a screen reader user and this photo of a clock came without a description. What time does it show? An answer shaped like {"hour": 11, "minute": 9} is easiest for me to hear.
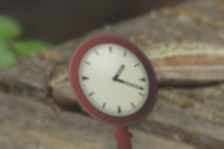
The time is {"hour": 1, "minute": 18}
